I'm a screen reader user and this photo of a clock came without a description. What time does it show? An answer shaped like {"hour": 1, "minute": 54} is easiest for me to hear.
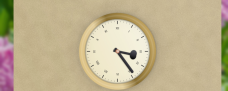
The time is {"hour": 3, "minute": 24}
